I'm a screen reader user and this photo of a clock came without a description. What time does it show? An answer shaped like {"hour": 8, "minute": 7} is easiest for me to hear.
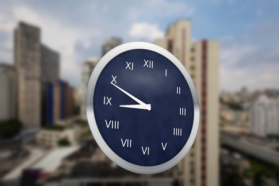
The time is {"hour": 8, "minute": 49}
